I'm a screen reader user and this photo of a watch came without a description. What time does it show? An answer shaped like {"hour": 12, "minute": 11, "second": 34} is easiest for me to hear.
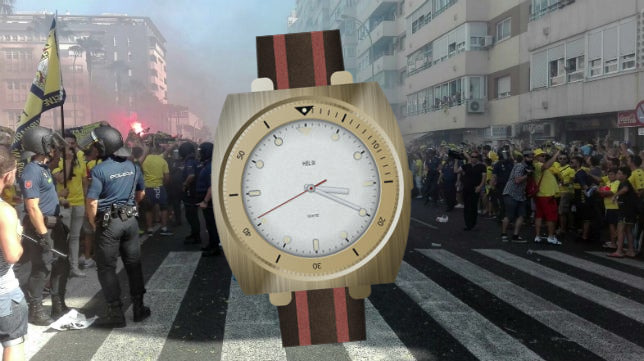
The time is {"hour": 3, "minute": 19, "second": 41}
